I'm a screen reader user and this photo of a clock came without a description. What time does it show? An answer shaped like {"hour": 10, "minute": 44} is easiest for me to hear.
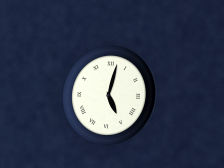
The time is {"hour": 5, "minute": 2}
